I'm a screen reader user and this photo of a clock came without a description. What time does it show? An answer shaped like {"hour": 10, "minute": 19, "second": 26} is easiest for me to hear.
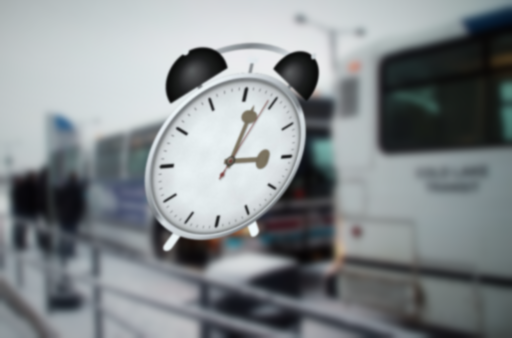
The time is {"hour": 3, "minute": 2, "second": 4}
